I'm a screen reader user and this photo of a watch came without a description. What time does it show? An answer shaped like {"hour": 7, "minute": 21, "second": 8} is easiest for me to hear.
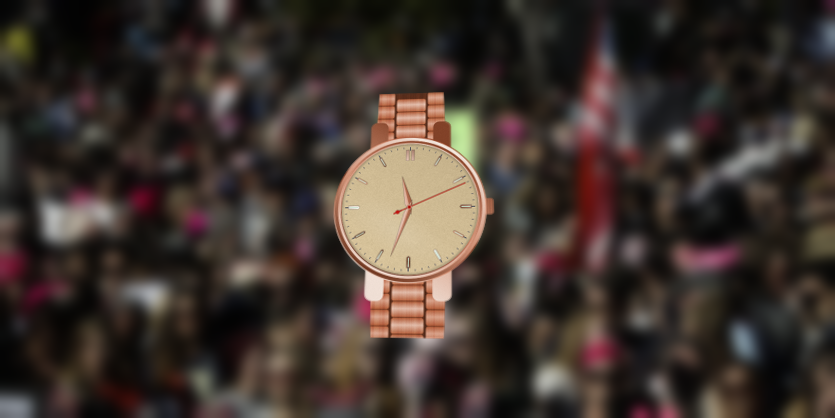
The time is {"hour": 11, "minute": 33, "second": 11}
